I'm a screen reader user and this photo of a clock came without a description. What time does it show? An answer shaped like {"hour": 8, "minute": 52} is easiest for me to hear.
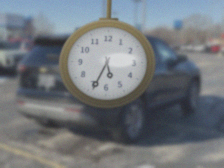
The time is {"hour": 5, "minute": 34}
